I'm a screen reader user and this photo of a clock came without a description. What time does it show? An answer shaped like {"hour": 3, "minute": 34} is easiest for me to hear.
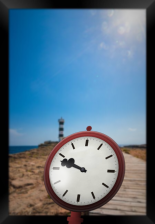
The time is {"hour": 9, "minute": 48}
